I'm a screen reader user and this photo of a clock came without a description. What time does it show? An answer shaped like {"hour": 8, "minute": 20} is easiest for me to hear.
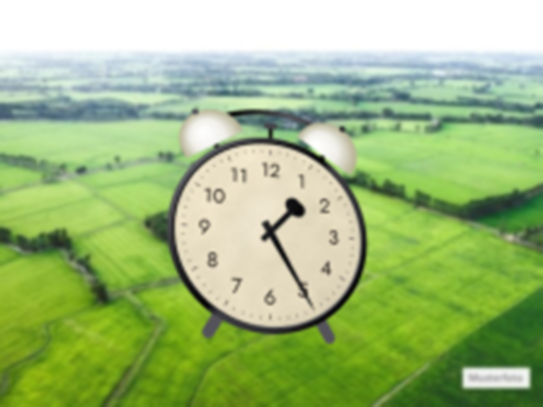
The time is {"hour": 1, "minute": 25}
